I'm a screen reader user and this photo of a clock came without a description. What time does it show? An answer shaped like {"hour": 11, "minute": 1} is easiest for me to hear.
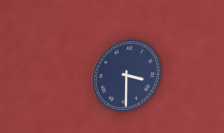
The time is {"hour": 3, "minute": 29}
